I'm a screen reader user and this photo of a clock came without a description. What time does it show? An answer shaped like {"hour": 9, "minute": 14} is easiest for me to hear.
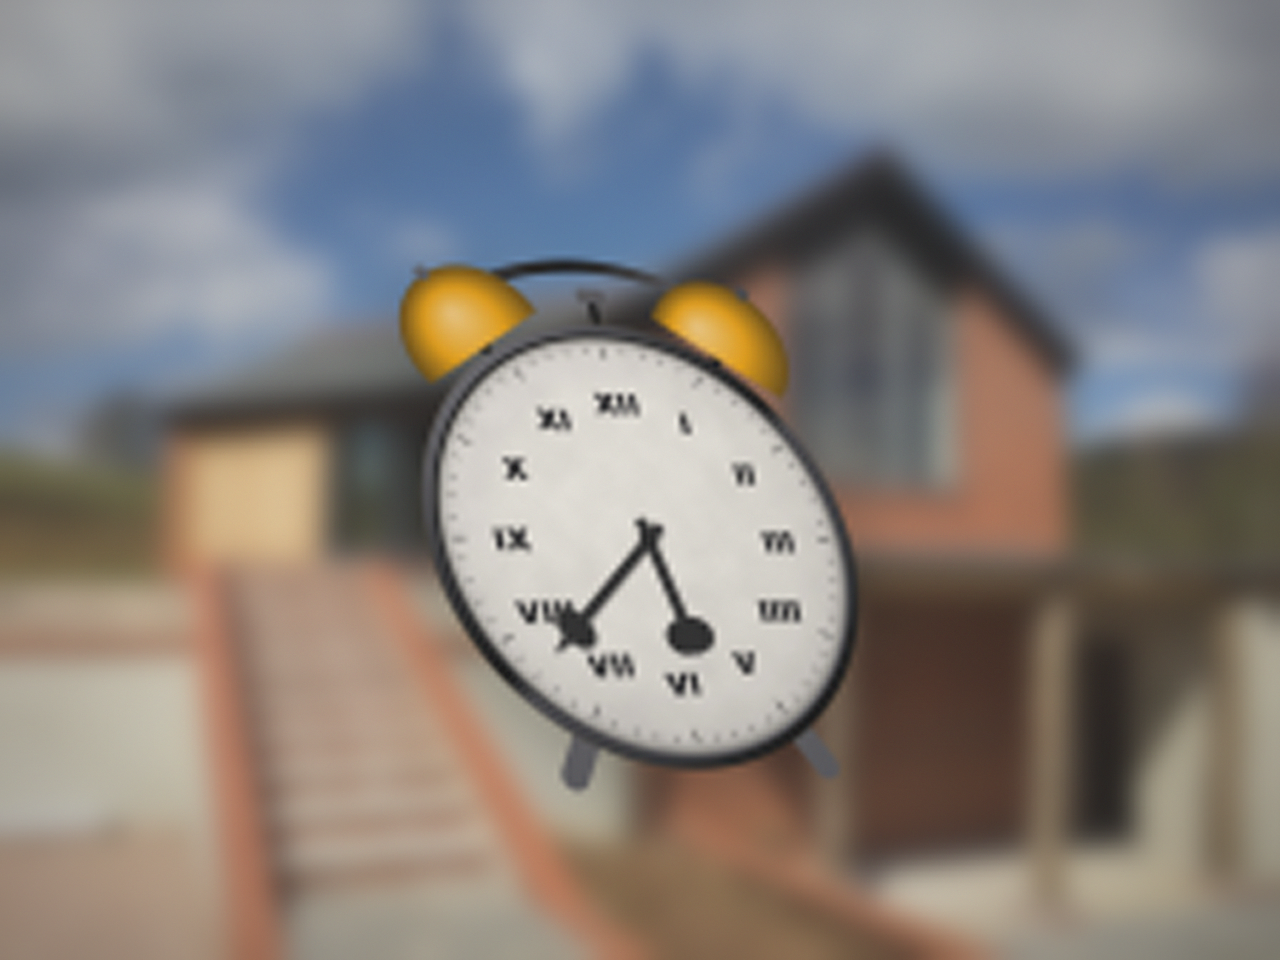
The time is {"hour": 5, "minute": 38}
